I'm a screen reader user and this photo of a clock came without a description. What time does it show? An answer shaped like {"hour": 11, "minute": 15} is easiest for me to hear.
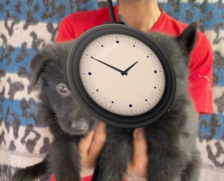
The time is {"hour": 1, "minute": 50}
